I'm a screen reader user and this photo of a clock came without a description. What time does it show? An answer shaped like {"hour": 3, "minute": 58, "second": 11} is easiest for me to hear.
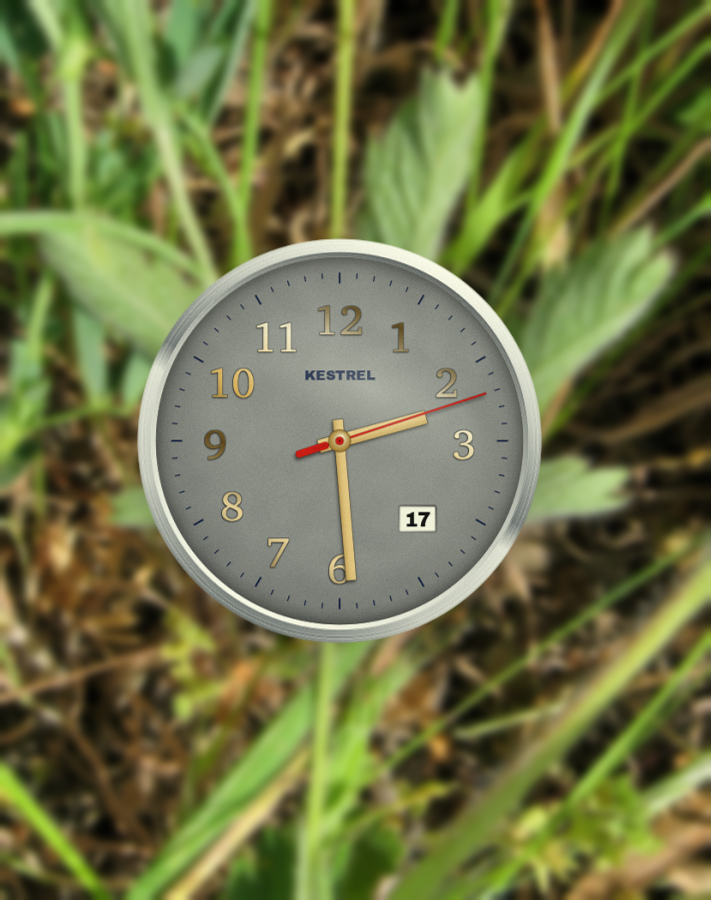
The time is {"hour": 2, "minute": 29, "second": 12}
